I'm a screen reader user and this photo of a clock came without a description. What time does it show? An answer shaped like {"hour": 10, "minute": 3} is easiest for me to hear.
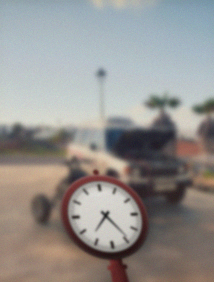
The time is {"hour": 7, "minute": 24}
